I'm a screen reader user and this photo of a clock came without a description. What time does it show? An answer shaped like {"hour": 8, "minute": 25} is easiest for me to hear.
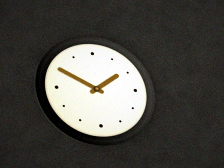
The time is {"hour": 1, "minute": 50}
